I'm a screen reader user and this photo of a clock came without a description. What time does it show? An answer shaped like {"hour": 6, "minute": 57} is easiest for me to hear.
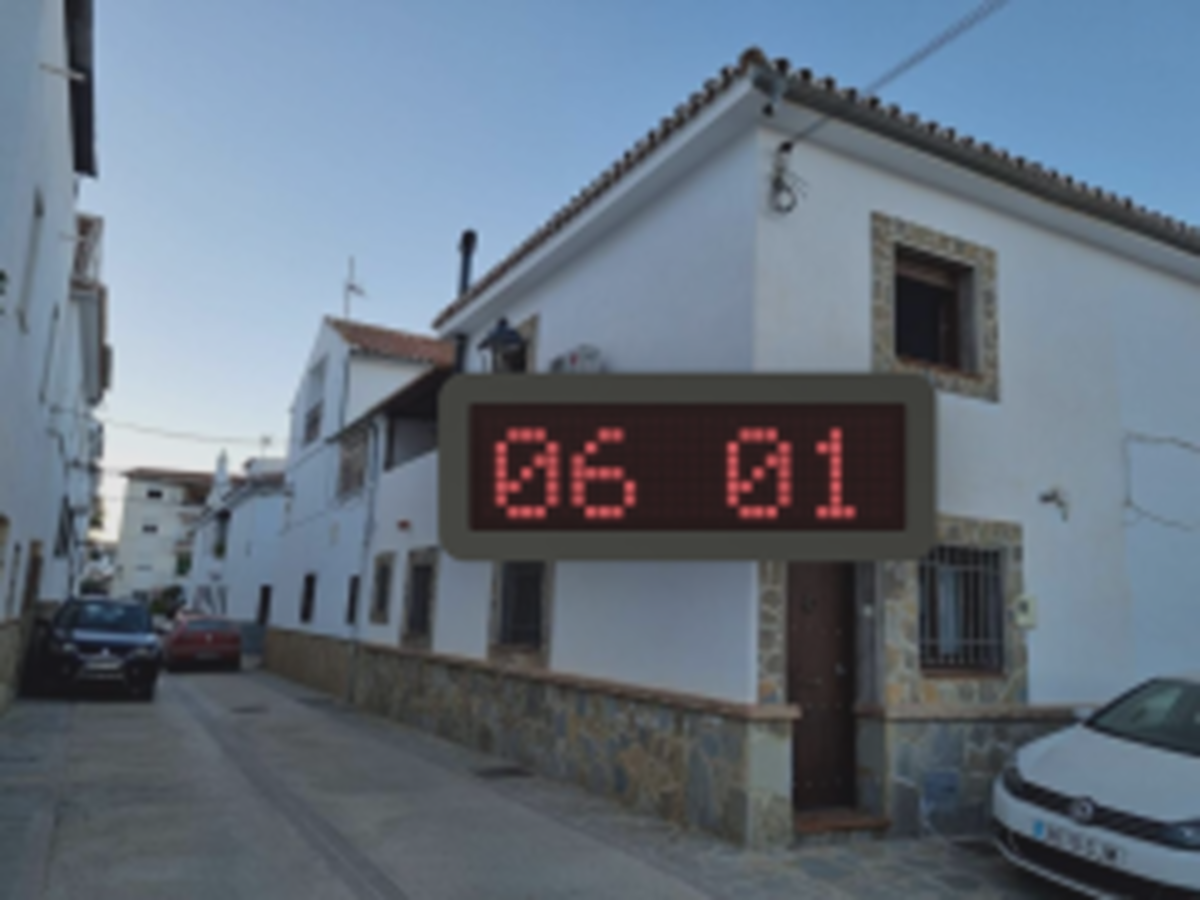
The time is {"hour": 6, "minute": 1}
